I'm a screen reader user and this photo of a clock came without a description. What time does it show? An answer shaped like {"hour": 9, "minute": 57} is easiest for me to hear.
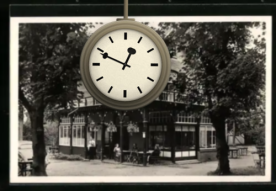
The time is {"hour": 12, "minute": 49}
